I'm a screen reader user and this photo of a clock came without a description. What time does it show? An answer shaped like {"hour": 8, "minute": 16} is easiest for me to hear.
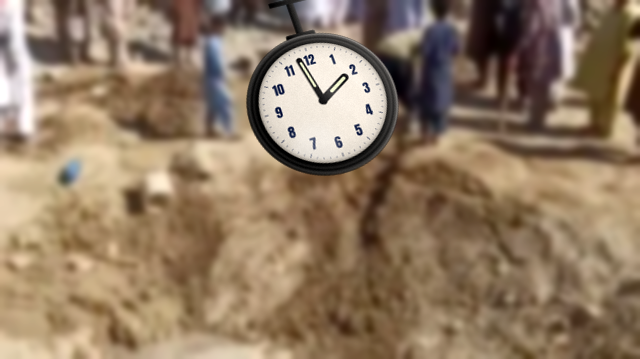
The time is {"hour": 1, "minute": 58}
